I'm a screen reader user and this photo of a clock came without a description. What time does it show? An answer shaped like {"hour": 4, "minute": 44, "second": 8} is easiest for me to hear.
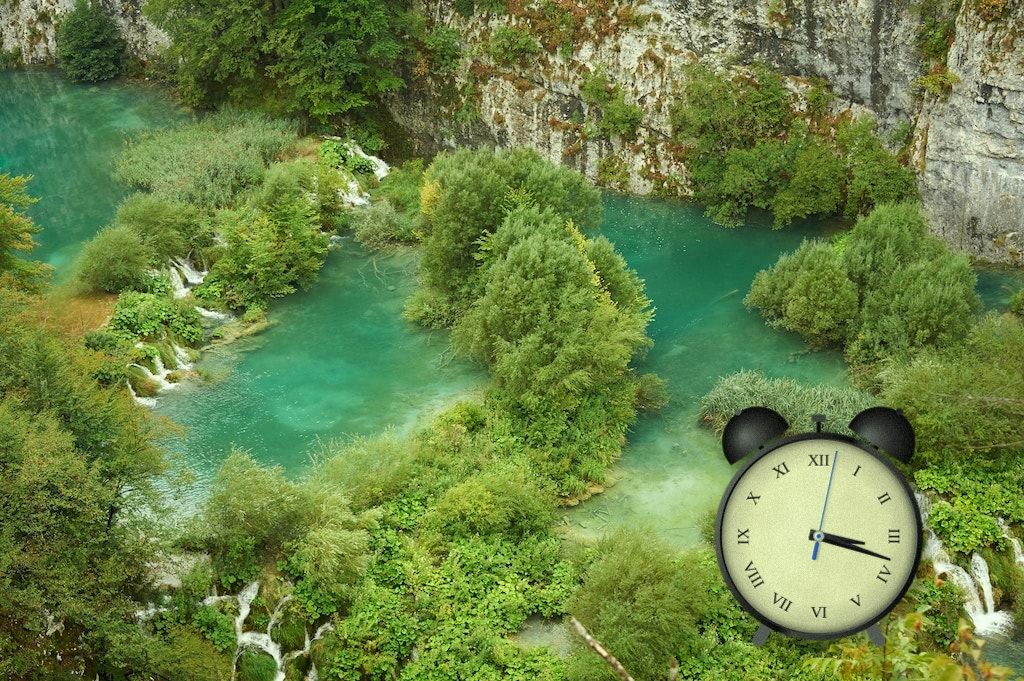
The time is {"hour": 3, "minute": 18, "second": 2}
